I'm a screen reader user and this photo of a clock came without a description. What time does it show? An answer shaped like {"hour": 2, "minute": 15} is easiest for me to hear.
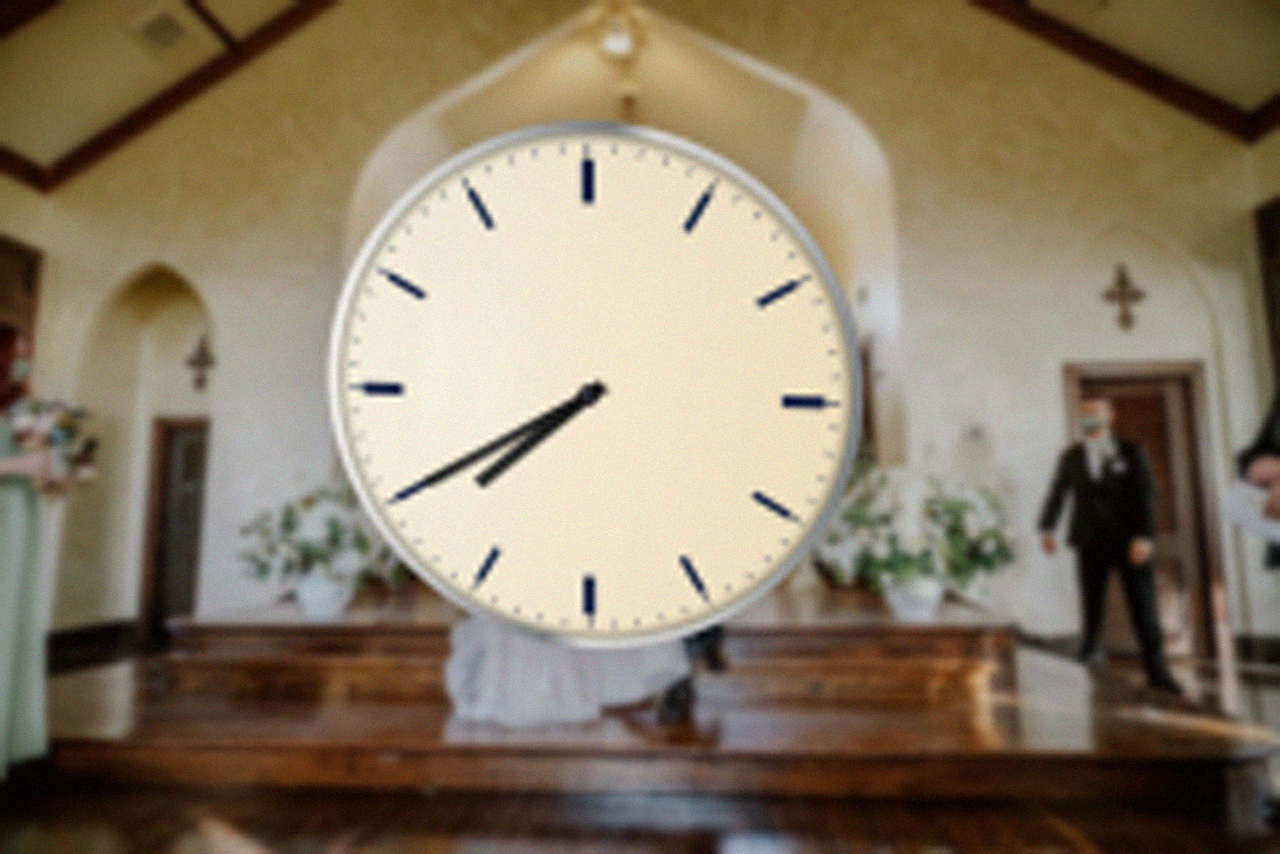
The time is {"hour": 7, "minute": 40}
